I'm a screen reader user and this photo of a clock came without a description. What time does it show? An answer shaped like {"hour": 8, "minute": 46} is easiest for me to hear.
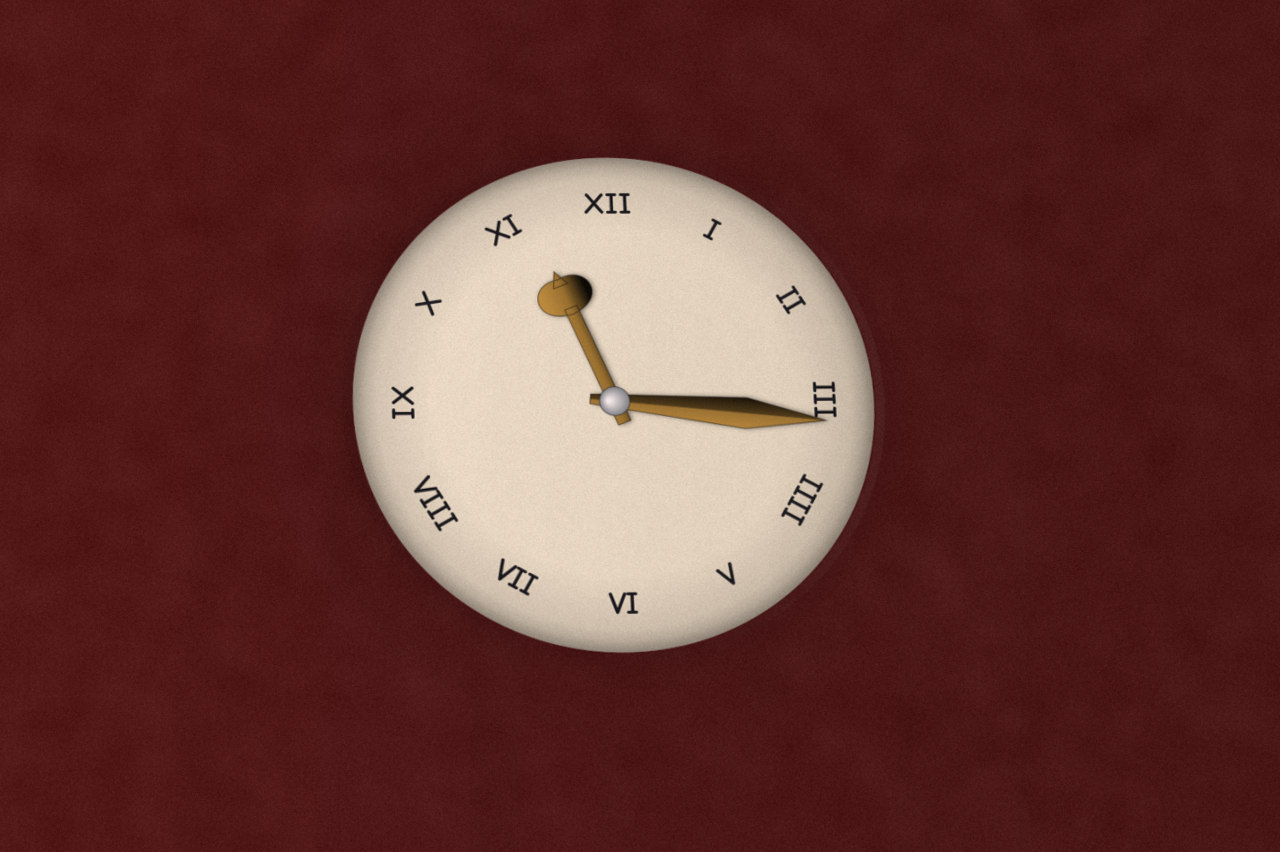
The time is {"hour": 11, "minute": 16}
